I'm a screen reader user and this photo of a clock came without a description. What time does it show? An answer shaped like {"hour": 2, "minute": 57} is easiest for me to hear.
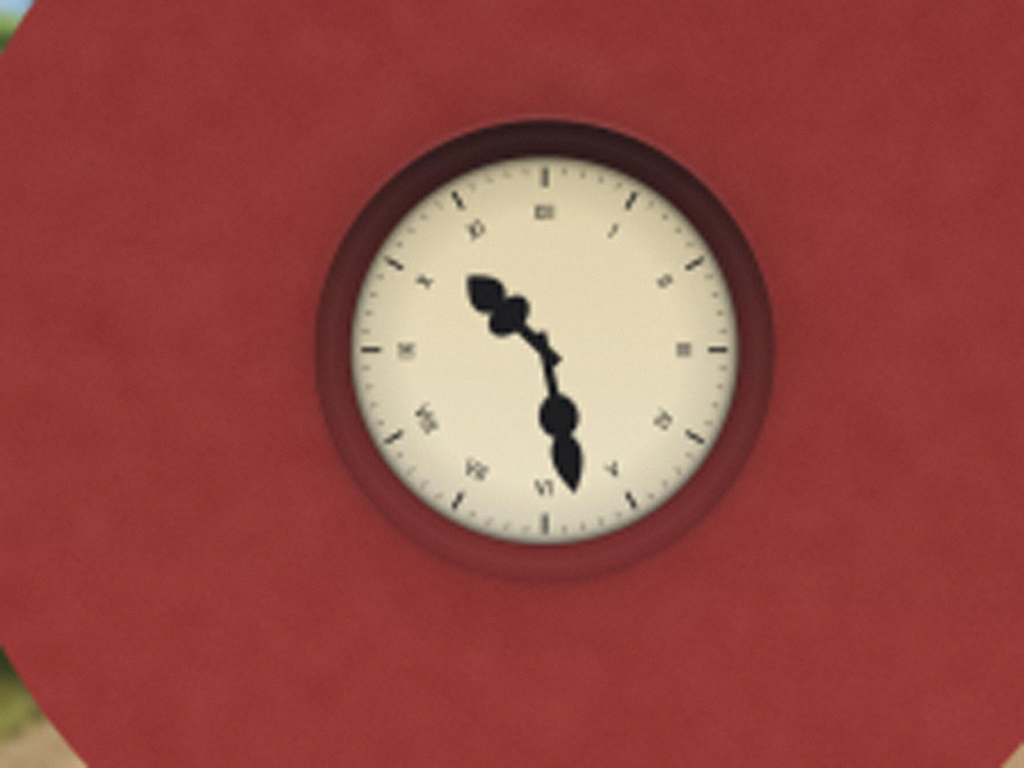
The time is {"hour": 10, "minute": 28}
